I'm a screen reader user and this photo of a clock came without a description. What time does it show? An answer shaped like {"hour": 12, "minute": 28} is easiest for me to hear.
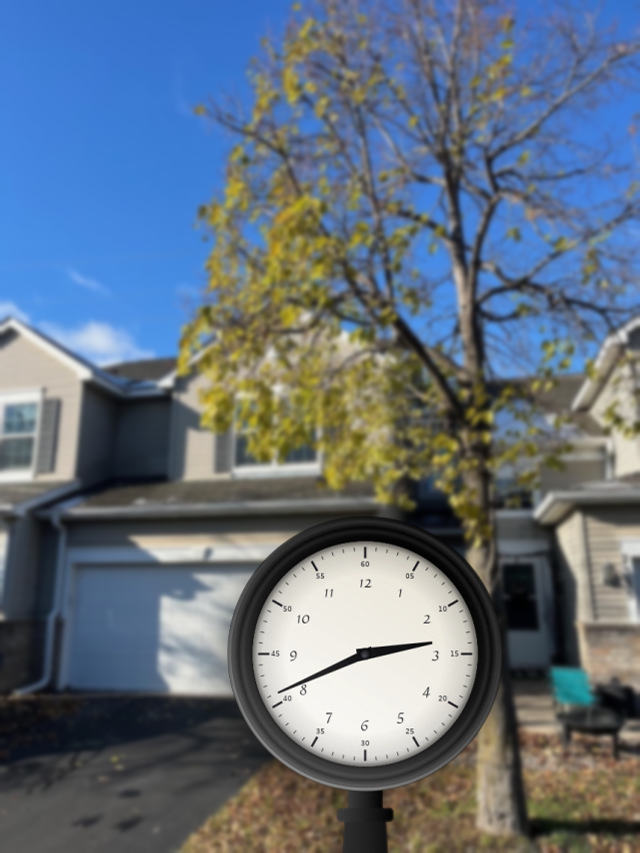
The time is {"hour": 2, "minute": 41}
